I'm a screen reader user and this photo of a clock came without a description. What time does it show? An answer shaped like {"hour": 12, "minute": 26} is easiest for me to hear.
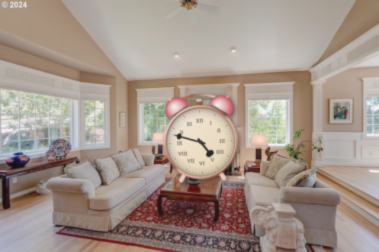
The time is {"hour": 4, "minute": 48}
